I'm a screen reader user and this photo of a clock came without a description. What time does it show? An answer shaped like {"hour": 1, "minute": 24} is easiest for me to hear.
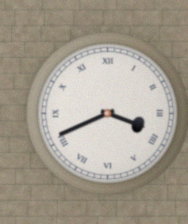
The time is {"hour": 3, "minute": 41}
